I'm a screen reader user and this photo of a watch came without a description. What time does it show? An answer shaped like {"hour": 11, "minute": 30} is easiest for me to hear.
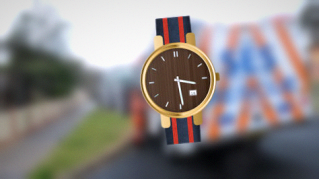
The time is {"hour": 3, "minute": 29}
